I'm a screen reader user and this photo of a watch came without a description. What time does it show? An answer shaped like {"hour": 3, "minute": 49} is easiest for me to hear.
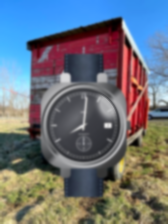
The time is {"hour": 8, "minute": 1}
